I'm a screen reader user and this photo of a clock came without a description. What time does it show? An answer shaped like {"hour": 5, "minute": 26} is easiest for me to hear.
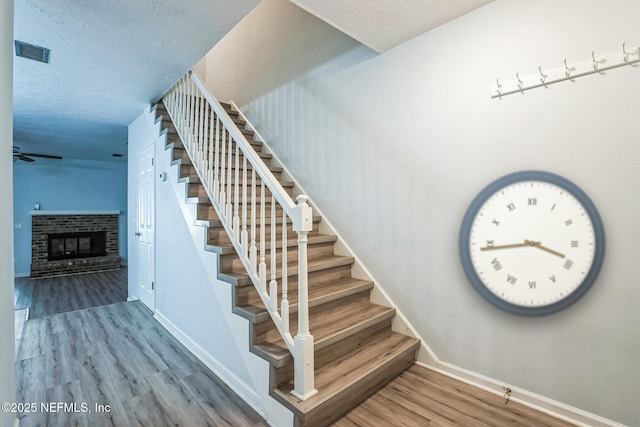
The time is {"hour": 3, "minute": 44}
